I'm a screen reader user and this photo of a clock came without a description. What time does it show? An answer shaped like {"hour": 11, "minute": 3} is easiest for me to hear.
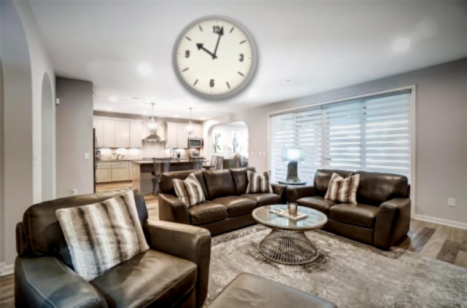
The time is {"hour": 10, "minute": 2}
